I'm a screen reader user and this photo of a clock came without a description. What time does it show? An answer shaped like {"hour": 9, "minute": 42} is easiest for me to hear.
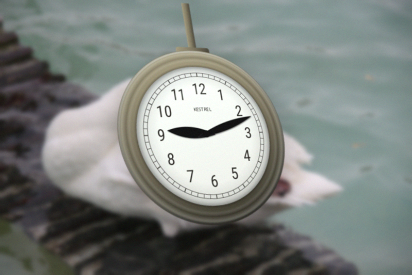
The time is {"hour": 9, "minute": 12}
